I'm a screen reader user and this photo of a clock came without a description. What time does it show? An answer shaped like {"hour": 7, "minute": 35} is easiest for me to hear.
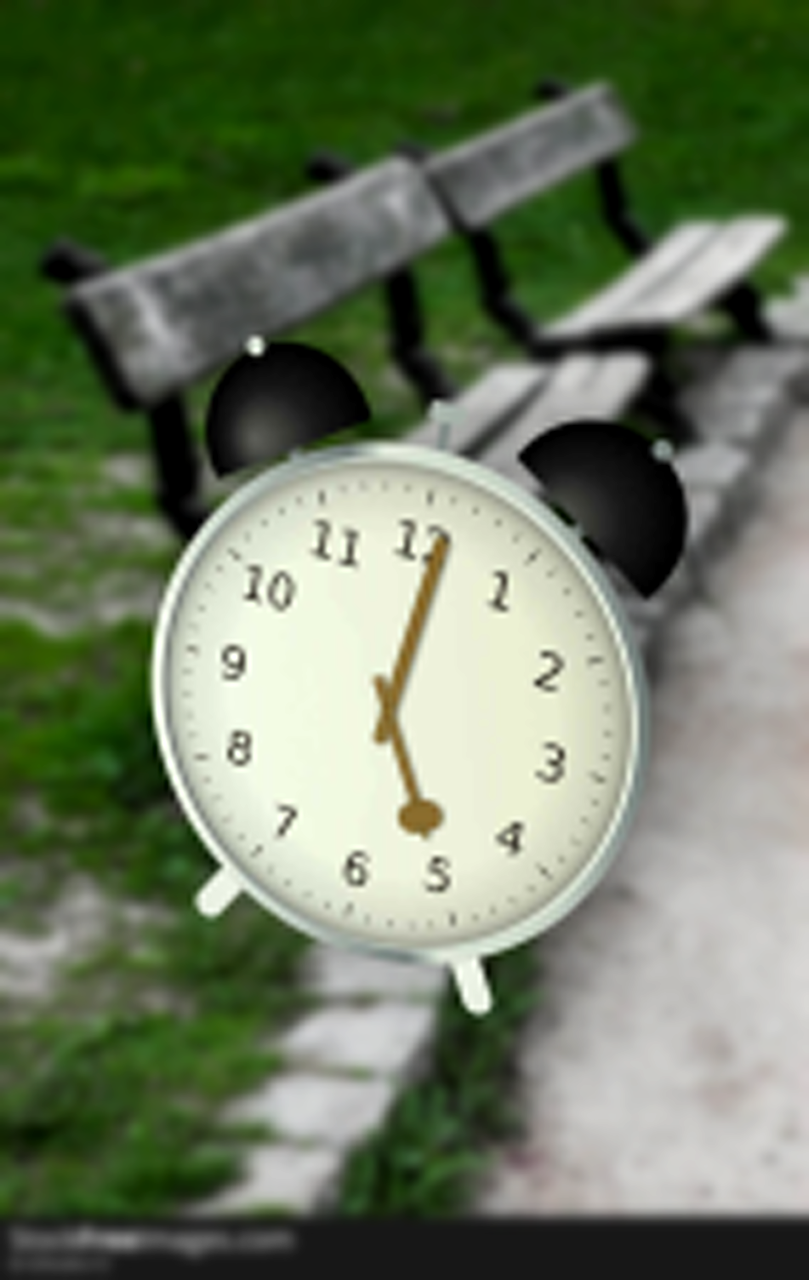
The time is {"hour": 5, "minute": 1}
